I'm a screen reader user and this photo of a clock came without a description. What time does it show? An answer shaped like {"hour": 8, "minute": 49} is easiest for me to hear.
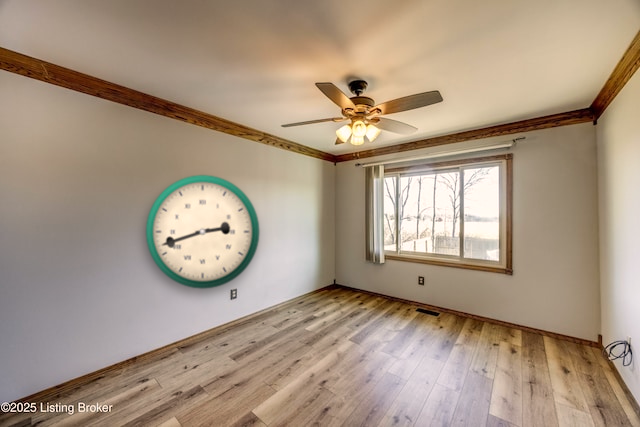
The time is {"hour": 2, "minute": 42}
